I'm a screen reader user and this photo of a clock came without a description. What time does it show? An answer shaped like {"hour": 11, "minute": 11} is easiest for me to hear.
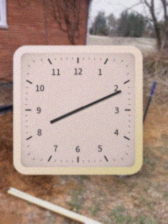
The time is {"hour": 8, "minute": 11}
